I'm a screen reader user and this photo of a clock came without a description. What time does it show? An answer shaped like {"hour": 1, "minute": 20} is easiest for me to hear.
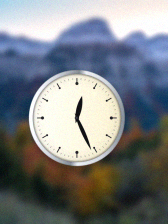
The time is {"hour": 12, "minute": 26}
